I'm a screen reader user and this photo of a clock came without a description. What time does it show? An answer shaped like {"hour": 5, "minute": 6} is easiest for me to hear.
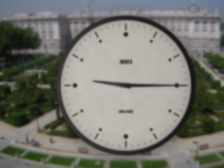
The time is {"hour": 9, "minute": 15}
